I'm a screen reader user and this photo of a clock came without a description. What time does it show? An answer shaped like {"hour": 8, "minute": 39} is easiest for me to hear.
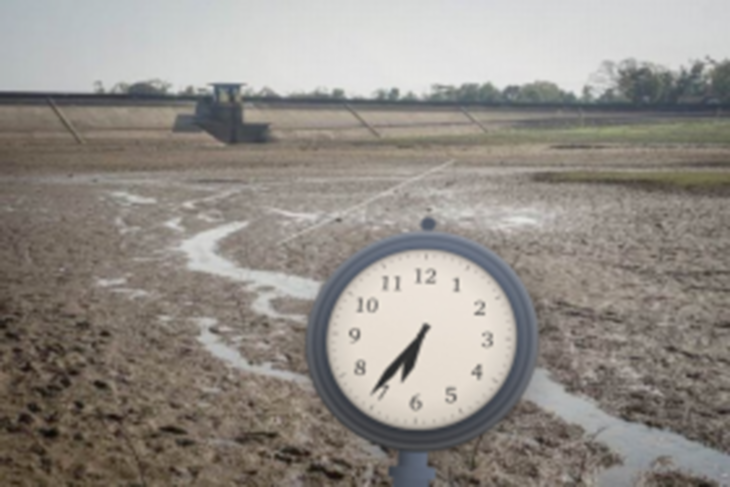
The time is {"hour": 6, "minute": 36}
